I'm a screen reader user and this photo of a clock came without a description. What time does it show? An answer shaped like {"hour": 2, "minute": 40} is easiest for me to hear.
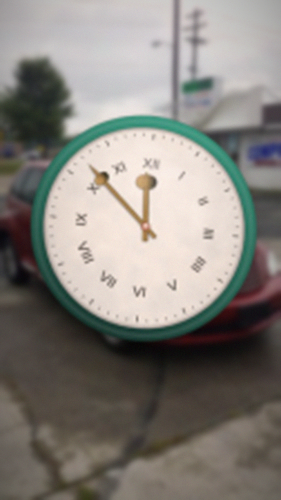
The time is {"hour": 11, "minute": 52}
